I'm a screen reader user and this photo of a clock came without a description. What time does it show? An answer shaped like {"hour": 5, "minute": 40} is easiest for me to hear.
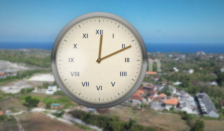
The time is {"hour": 12, "minute": 11}
